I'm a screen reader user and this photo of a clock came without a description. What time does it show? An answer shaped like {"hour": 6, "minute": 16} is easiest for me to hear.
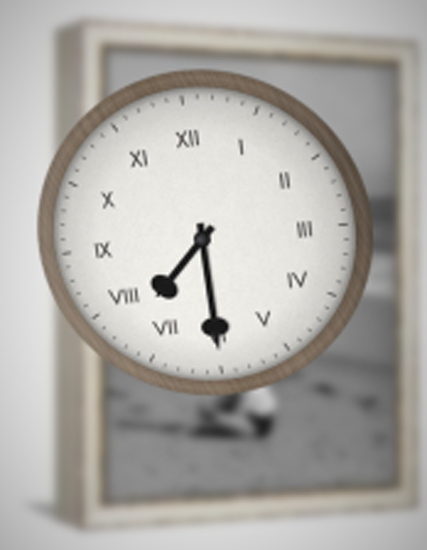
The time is {"hour": 7, "minute": 30}
